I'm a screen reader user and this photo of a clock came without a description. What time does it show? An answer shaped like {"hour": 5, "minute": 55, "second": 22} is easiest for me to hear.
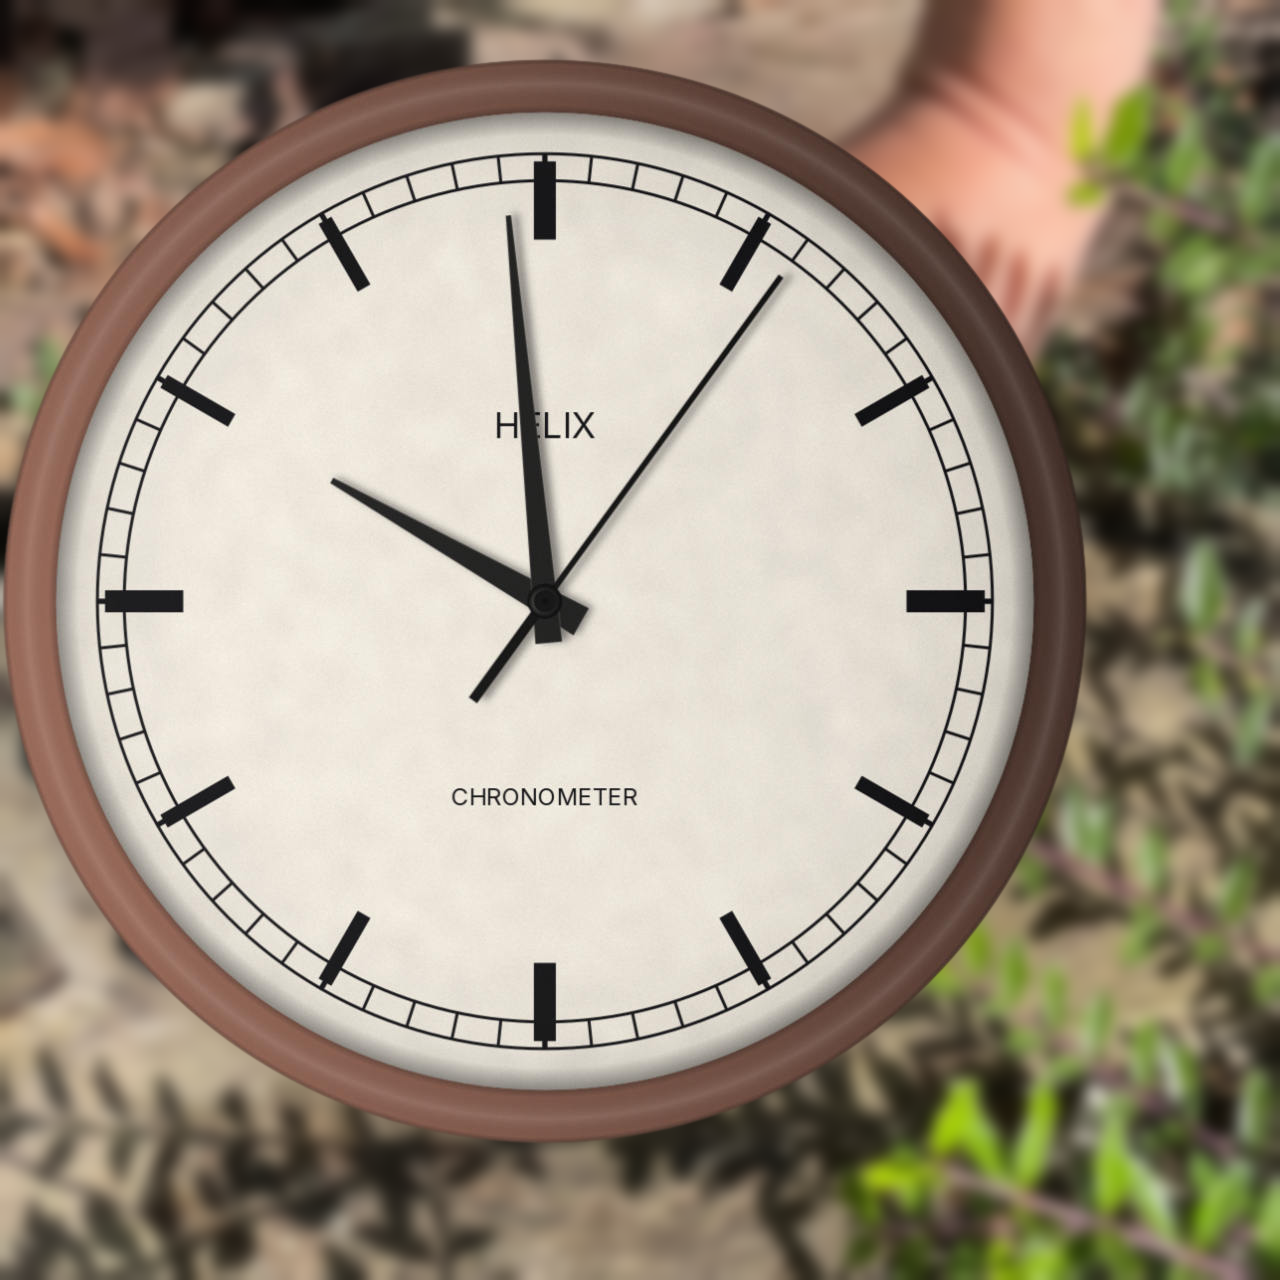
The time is {"hour": 9, "minute": 59, "second": 6}
